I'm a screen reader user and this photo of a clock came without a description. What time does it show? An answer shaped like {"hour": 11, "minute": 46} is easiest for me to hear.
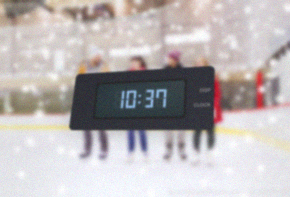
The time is {"hour": 10, "minute": 37}
